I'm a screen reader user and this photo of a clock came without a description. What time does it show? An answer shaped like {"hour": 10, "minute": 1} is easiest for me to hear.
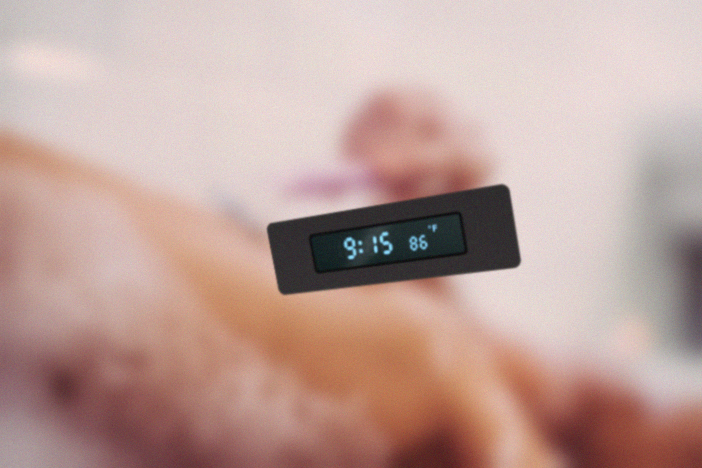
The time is {"hour": 9, "minute": 15}
